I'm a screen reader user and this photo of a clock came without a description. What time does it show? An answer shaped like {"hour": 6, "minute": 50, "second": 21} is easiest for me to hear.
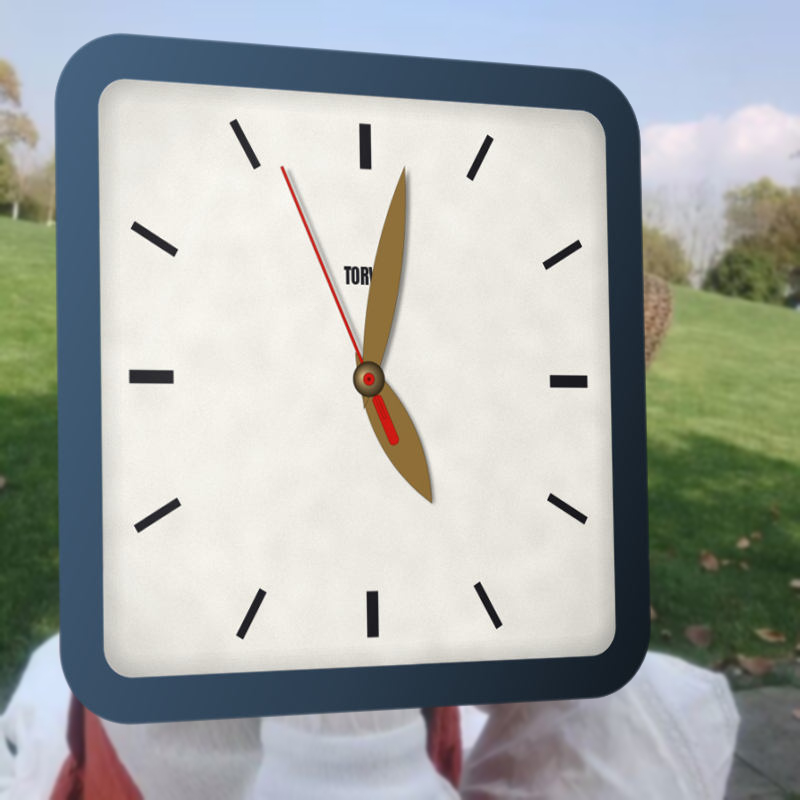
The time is {"hour": 5, "minute": 1, "second": 56}
